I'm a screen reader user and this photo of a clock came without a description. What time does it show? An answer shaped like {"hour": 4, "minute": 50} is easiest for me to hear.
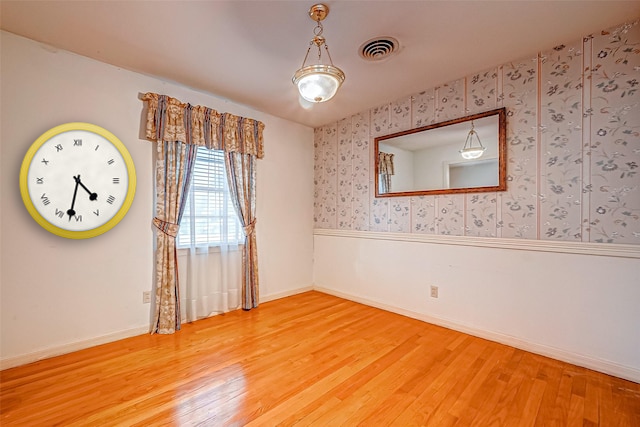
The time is {"hour": 4, "minute": 32}
